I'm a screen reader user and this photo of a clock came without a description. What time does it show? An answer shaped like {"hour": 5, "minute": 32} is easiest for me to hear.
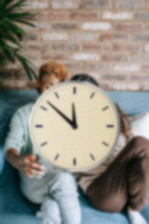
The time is {"hour": 11, "minute": 52}
